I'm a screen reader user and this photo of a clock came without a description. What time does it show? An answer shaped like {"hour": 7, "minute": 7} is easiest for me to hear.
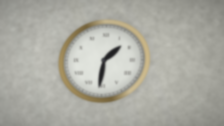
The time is {"hour": 1, "minute": 31}
